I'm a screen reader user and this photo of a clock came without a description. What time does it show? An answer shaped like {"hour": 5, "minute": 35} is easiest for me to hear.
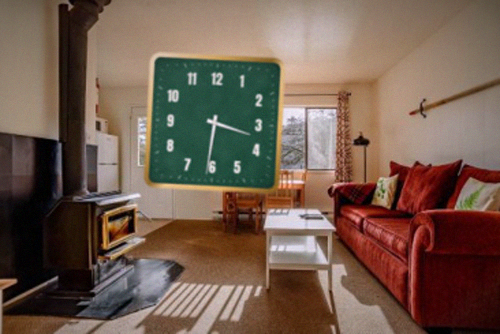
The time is {"hour": 3, "minute": 31}
